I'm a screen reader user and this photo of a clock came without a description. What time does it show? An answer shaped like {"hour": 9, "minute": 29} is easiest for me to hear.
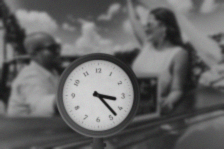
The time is {"hour": 3, "minute": 23}
